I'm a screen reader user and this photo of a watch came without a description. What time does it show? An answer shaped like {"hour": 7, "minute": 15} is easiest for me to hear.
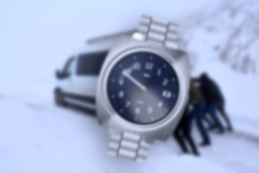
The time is {"hour": 9, "minute": 49}
